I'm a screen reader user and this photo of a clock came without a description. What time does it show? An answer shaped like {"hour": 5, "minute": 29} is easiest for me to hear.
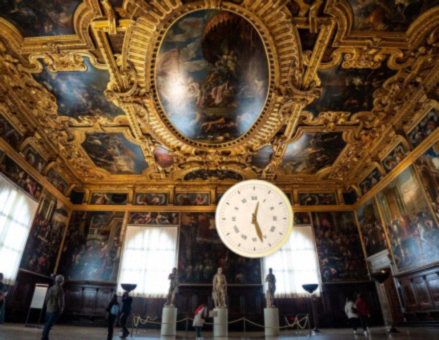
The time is {"hour": 12, "minute": 27}
